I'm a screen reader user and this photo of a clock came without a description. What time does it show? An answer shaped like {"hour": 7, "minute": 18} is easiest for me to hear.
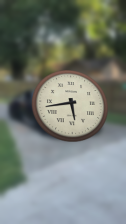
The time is {"hour": 5, "minute": 43}
